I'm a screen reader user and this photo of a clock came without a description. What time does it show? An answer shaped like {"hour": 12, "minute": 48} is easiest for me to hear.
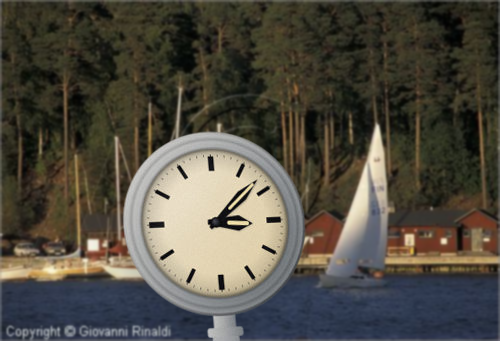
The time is {"hour": 3, "minute": 8}
